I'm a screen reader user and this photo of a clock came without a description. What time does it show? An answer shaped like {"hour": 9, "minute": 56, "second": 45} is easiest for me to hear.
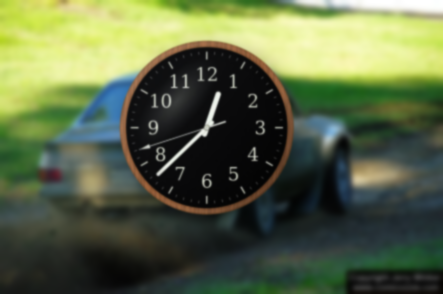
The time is {"hour": 12, "minute": 37, "second": 42}
